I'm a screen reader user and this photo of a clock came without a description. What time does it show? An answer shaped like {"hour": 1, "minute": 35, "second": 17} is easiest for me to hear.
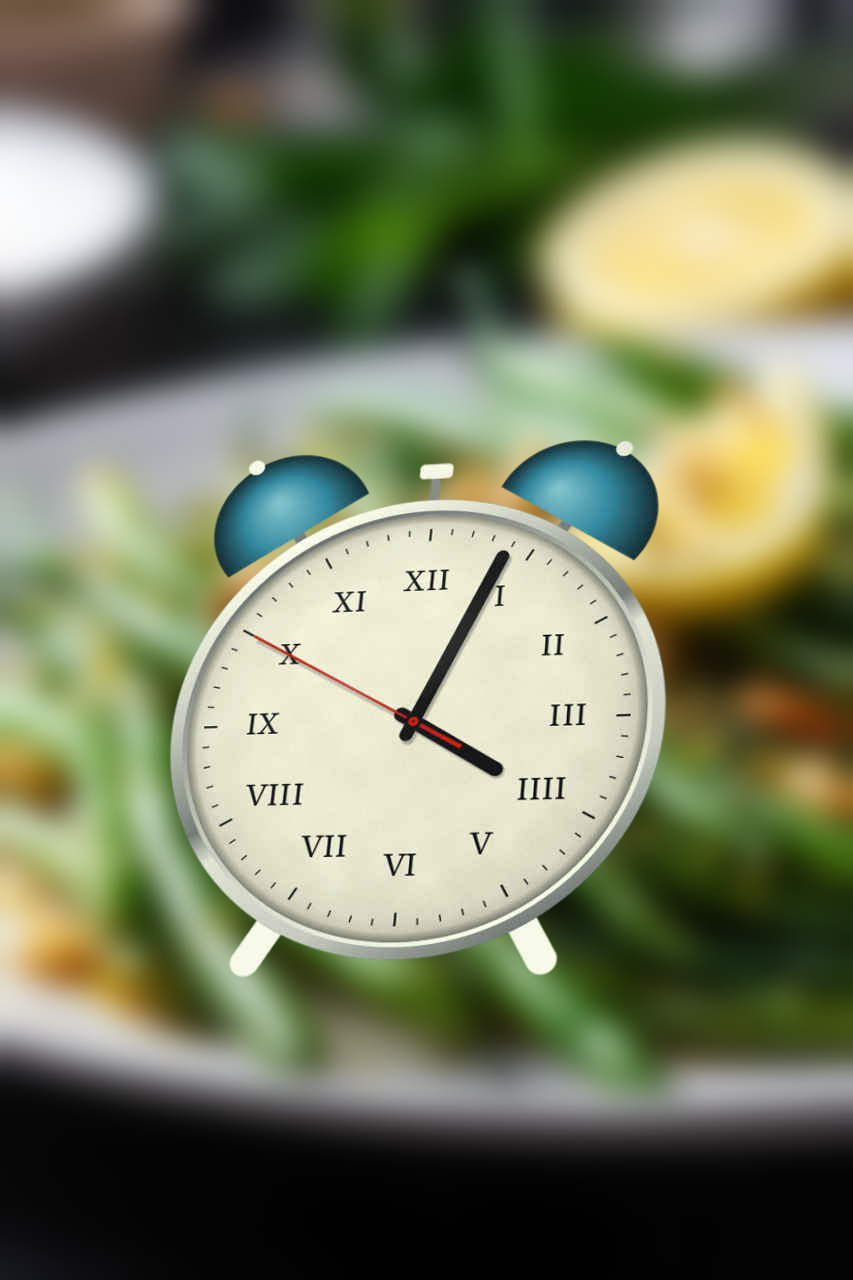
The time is {"hour": 4, "minute": 3, "second": 50}
